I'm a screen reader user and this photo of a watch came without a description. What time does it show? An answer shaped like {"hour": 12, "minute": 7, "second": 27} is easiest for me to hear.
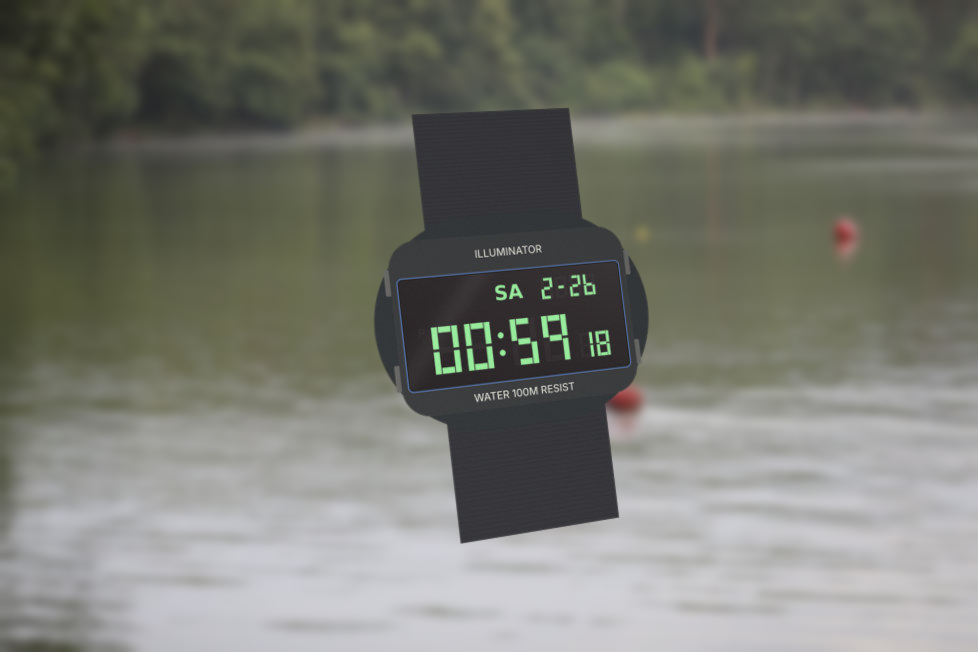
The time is {"hour": 0, "minute": 59, "second": 18}
